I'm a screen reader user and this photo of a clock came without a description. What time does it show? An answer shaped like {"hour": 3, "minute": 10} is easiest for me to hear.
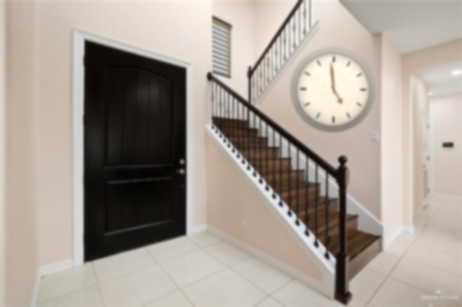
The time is {"hour": 4, "minute": 59}
